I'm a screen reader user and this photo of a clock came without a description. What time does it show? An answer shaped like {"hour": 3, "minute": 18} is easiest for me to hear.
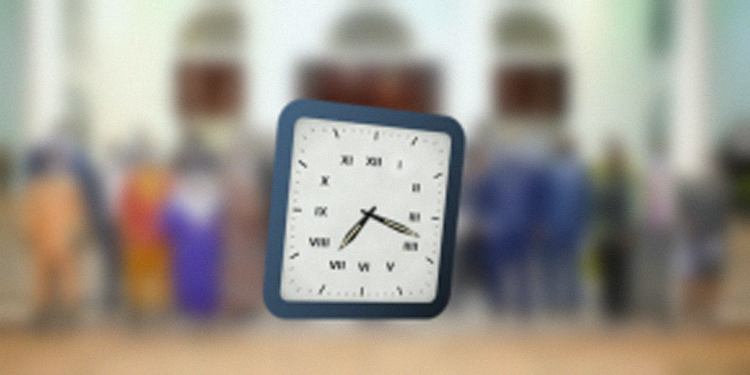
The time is {"hour": 7, "minute": 18}
